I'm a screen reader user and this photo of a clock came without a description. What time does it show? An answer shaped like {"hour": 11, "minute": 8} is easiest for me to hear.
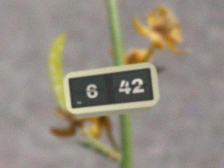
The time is {"hour": 6, "minute": 42}
